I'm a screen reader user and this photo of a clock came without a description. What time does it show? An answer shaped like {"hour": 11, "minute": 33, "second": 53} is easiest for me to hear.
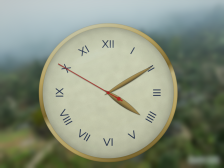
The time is {"hour": 4, "minute": 9, "second": 50}
